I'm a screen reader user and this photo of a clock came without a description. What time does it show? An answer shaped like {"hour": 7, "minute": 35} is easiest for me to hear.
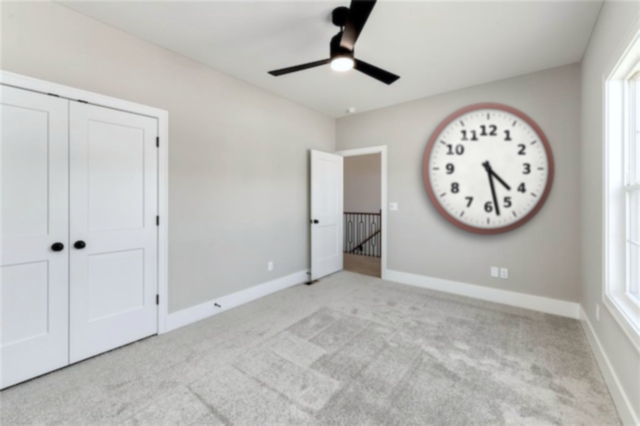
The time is {"hour": 4, "minute": 28}
